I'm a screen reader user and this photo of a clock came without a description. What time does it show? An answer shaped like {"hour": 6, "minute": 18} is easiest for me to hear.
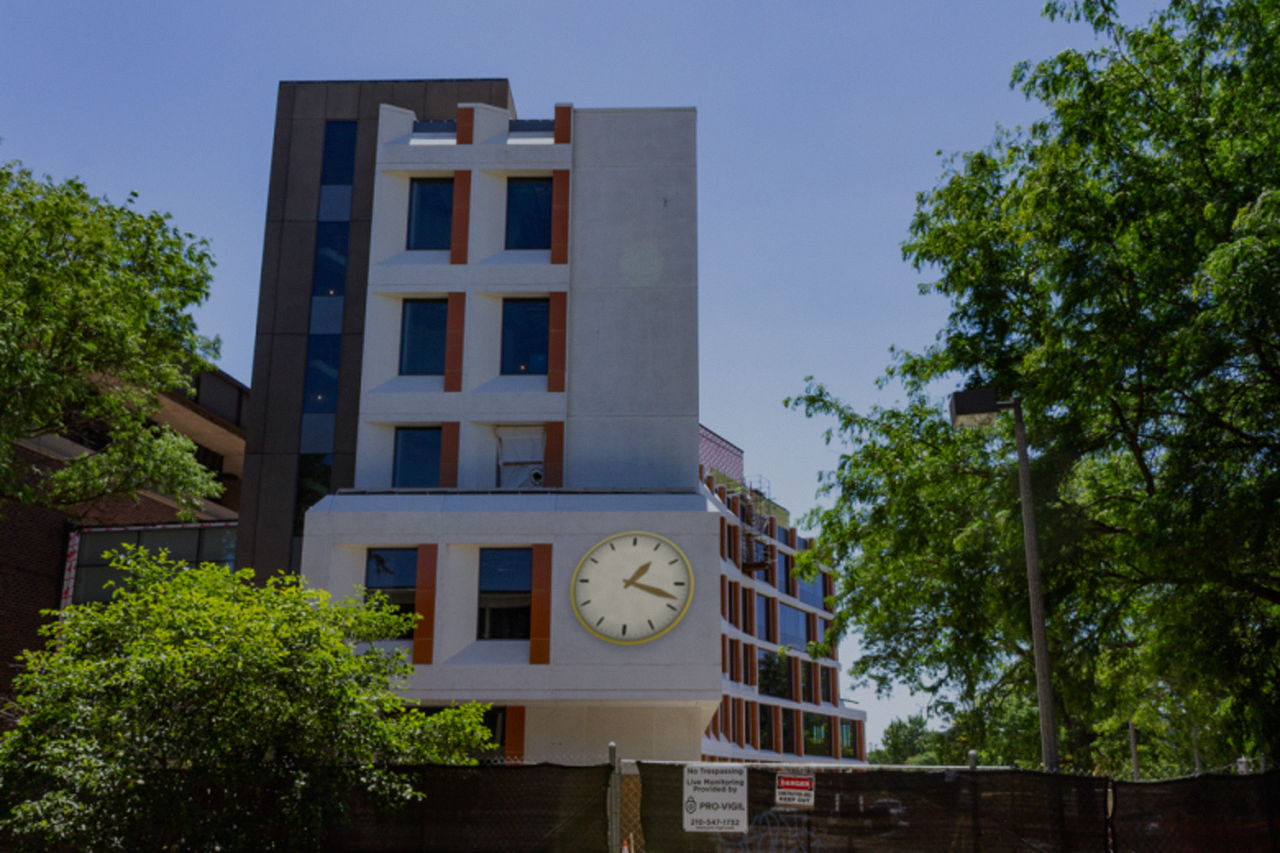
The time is {"hour": 1, "minute": 18}
